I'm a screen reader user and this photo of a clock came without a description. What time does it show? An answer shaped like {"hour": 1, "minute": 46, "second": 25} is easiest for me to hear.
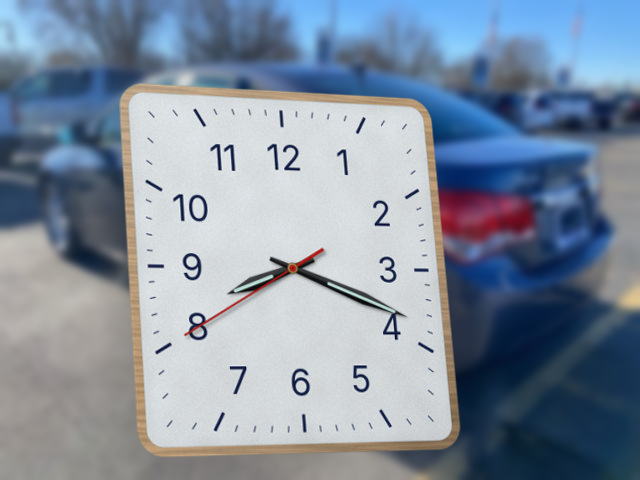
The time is {"hour": 8, "minute": 18, "second": 40}
